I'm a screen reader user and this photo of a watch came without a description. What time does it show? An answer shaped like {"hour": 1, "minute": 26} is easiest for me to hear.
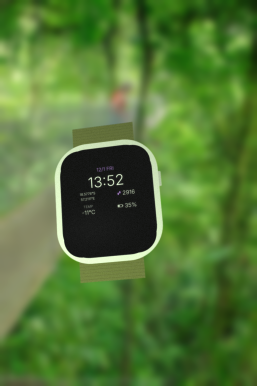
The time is {"hour": 13, "minute": 52}
